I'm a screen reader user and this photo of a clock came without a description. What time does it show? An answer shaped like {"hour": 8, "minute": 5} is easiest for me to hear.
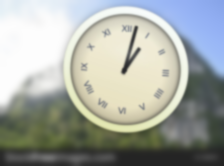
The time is {"hour": 1, "minute": 2}
